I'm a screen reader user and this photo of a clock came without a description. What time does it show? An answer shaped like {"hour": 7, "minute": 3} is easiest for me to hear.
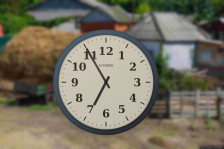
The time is {"hour": 6, "minute": 55}
